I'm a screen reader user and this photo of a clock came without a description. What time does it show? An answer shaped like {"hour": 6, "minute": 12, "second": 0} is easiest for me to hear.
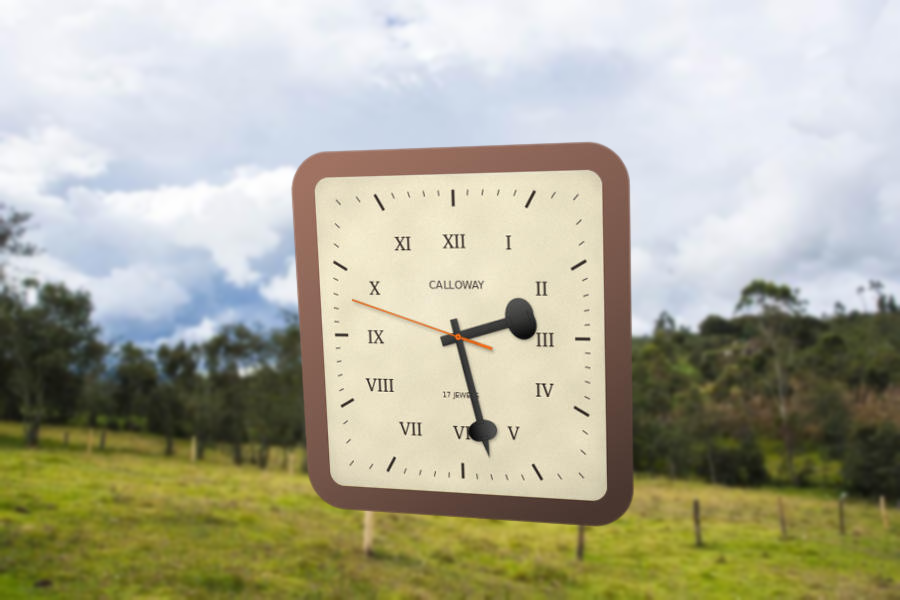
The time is {"hour": 2, "minute": 27, "second": 48}
